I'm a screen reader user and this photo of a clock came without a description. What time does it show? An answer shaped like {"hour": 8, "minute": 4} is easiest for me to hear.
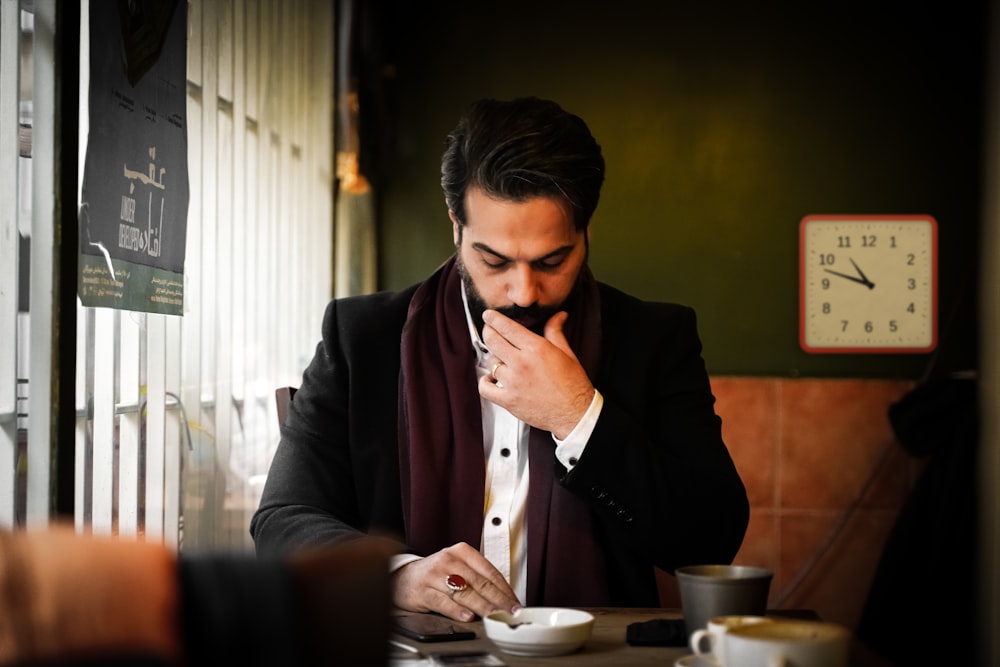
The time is {"hour": 10, "minute": 48}
